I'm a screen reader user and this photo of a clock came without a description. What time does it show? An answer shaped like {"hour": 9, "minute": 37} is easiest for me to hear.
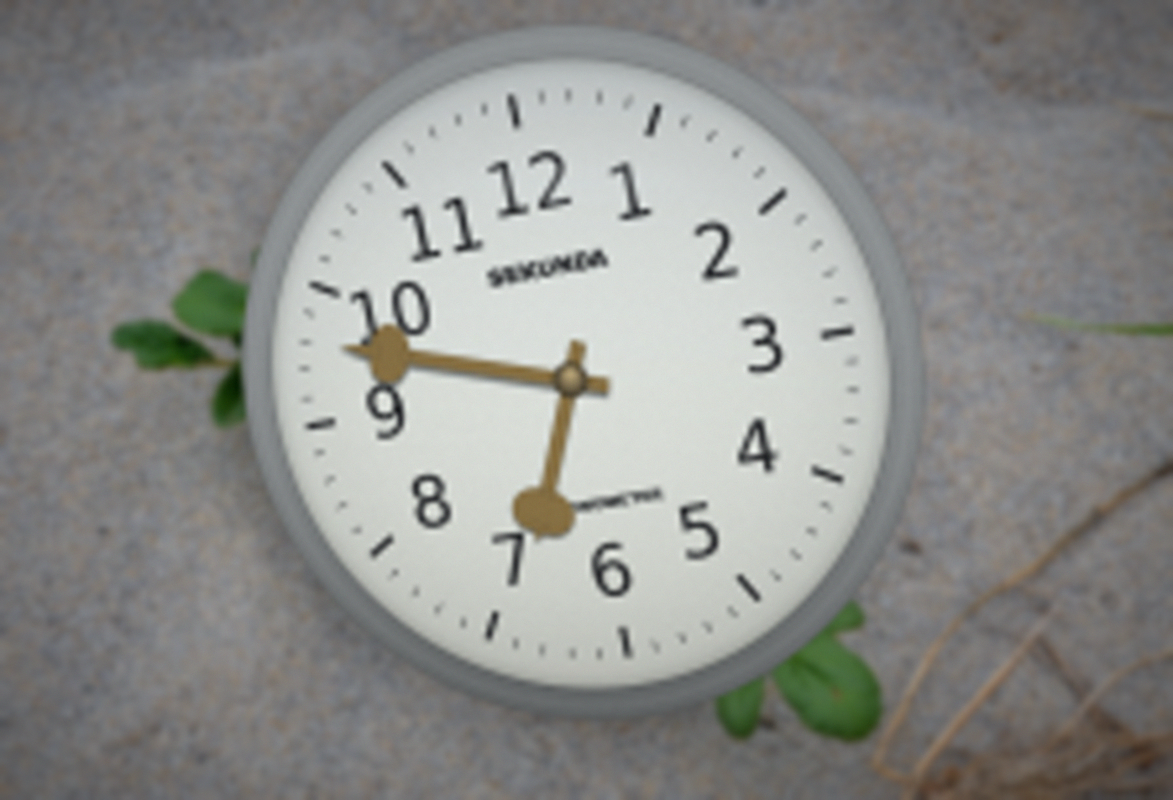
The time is {"hour": 6, "minute": 48}
